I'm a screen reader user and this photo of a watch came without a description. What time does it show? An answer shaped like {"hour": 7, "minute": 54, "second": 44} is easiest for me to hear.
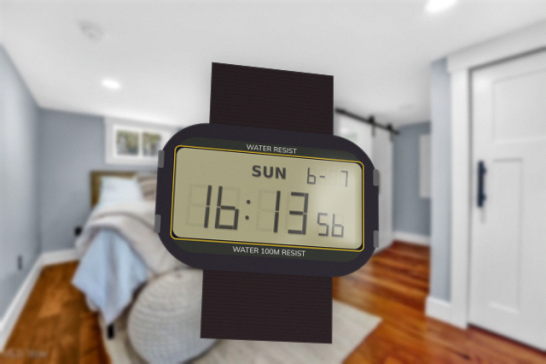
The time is {"hour": 16, "minute": 13, "second": 56}
